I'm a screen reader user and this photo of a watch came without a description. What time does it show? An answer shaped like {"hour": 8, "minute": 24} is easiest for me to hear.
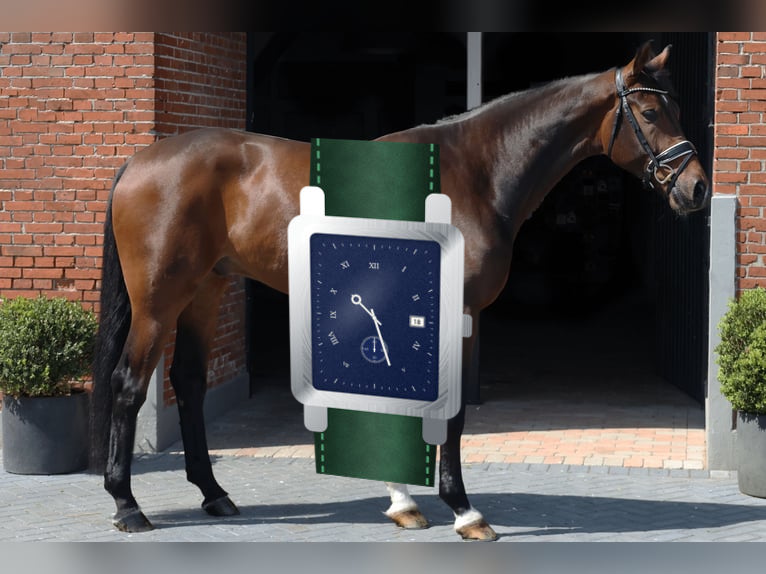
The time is {"hour": 10, "minute": 27}
